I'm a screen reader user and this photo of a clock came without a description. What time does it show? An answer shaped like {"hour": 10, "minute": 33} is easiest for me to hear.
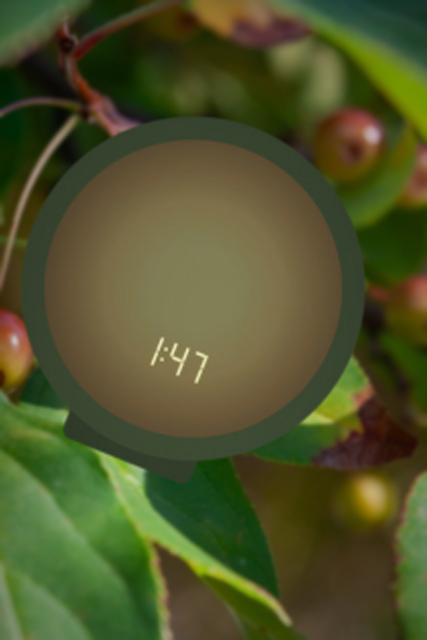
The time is {"hour": 1, "minute": 47}
